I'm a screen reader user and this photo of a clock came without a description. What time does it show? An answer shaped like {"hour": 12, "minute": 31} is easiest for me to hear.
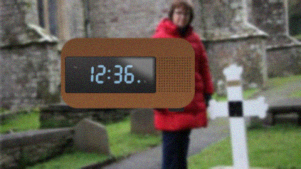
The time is {"hour": 12, "minute": 36}
